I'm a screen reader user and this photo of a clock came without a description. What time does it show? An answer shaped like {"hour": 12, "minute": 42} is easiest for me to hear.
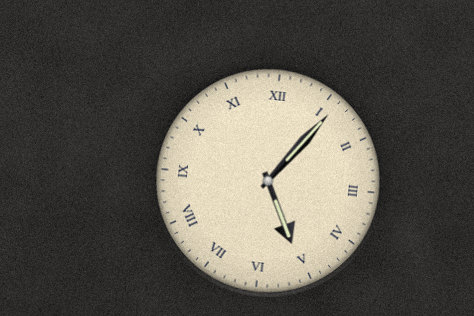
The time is {"hour": 5, "minute": 6}
